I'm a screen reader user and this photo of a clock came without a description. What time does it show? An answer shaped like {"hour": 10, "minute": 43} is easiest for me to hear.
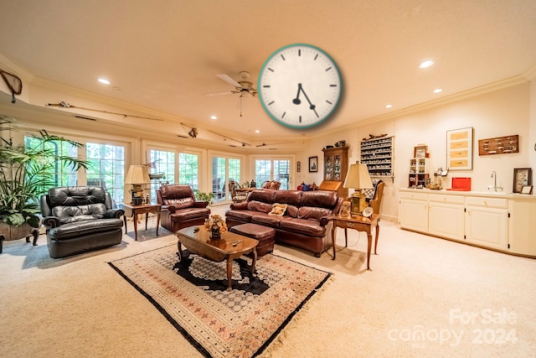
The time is {"hour": 6, "minute": 25}
